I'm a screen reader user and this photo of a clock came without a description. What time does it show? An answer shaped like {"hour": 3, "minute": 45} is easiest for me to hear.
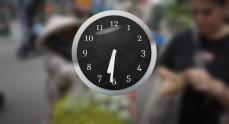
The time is {"hour": 6, "minute": 31}
